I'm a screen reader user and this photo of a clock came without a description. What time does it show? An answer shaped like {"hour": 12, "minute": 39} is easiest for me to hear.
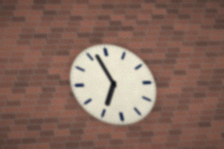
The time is {"hour": 6, "minute": 57}
